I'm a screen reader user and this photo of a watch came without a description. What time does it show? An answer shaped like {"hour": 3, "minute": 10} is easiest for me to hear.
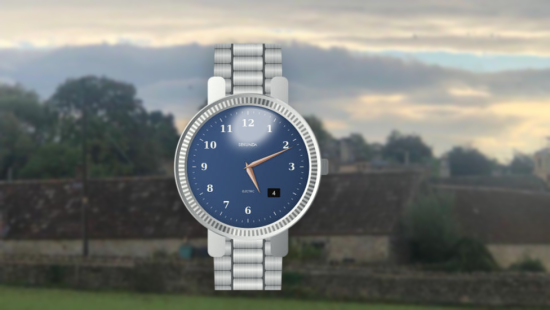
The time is {"hour": 5, "minute": 11}
